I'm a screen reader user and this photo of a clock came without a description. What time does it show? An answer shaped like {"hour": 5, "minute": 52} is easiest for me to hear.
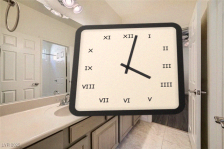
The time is {"hour": 4, "minute": 2}
